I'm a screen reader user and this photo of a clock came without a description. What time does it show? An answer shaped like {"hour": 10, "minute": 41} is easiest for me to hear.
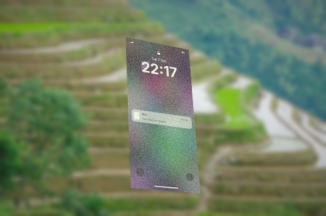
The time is {"hour": 22, "minute": 17}
